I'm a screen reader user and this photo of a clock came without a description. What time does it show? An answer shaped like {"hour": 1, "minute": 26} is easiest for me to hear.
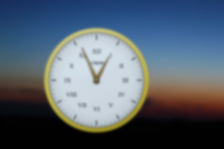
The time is {"hour": 12, "minute": 56}
